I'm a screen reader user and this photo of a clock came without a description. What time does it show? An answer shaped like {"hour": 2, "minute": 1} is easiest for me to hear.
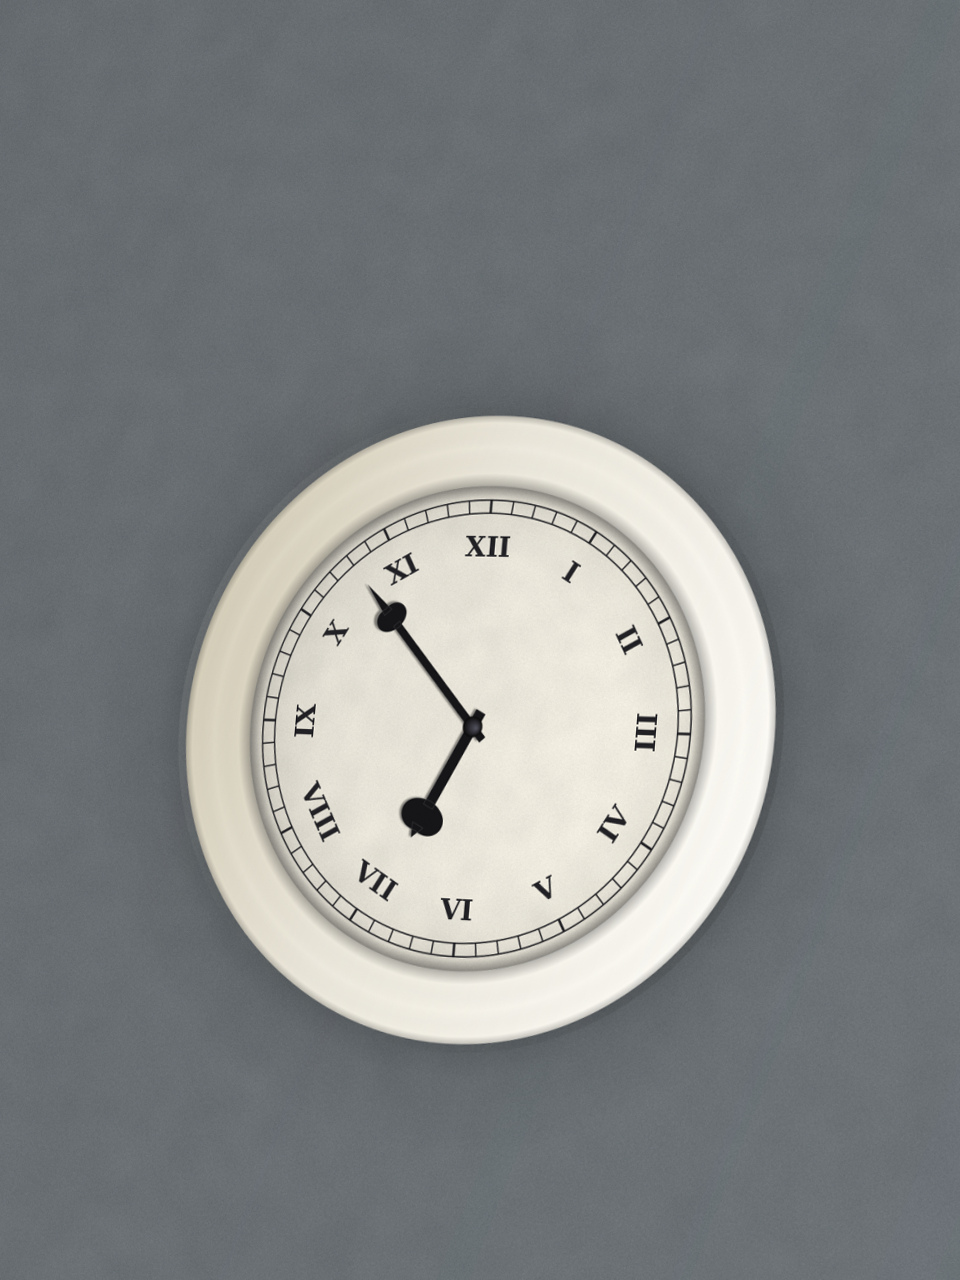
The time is {"hour": 6, "minute": 53}
